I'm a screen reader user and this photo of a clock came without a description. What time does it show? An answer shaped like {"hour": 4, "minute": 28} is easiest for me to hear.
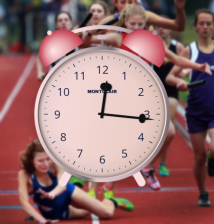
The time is {"hour": 12, "minute": 16}
